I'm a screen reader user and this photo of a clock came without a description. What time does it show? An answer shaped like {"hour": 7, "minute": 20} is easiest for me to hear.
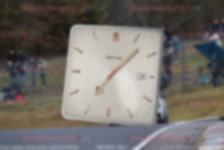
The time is {"hour": 7, "minute": 7}
